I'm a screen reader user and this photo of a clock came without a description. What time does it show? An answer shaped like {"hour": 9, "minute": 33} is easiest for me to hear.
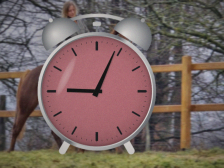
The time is {"hour": 9, "minute": 4}
